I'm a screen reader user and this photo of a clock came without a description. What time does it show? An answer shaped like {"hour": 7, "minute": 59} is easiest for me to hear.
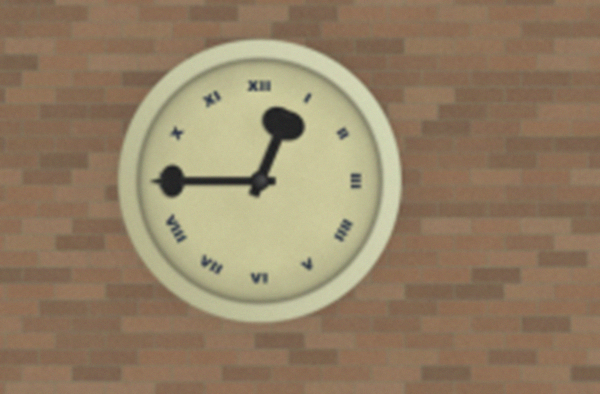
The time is {"hour": 12, "minute": 45}
